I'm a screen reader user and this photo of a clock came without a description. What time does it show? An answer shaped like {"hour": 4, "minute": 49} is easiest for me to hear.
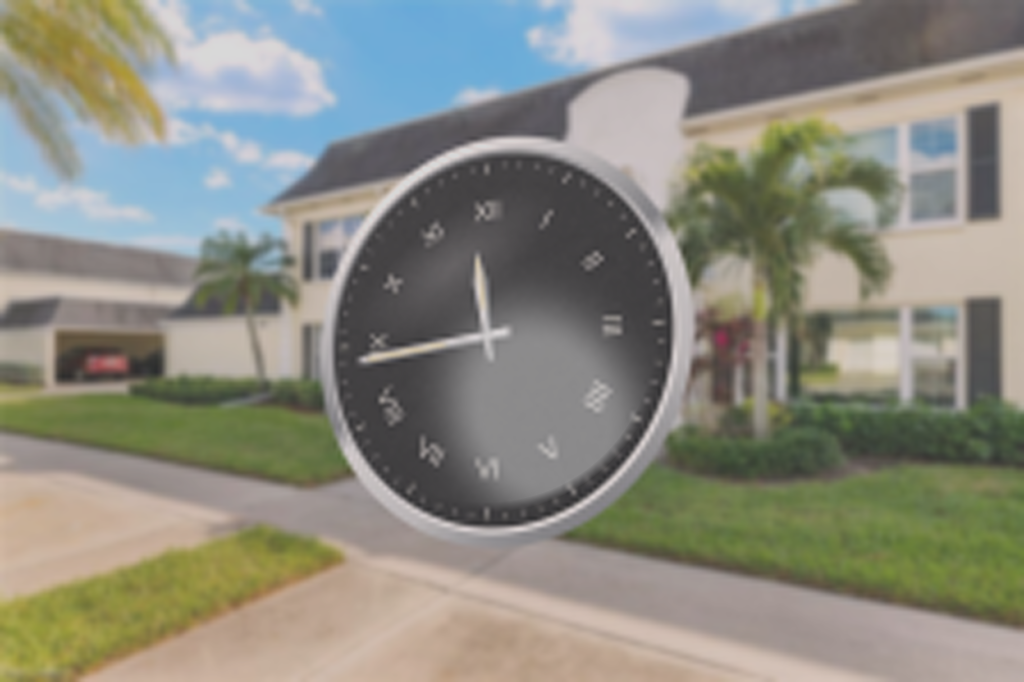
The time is {"hour": 11, "minute": 44}
